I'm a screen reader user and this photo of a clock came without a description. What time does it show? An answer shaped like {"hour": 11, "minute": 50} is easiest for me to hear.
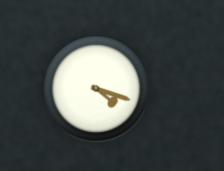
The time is {"hour": 4, "minute": 18}
